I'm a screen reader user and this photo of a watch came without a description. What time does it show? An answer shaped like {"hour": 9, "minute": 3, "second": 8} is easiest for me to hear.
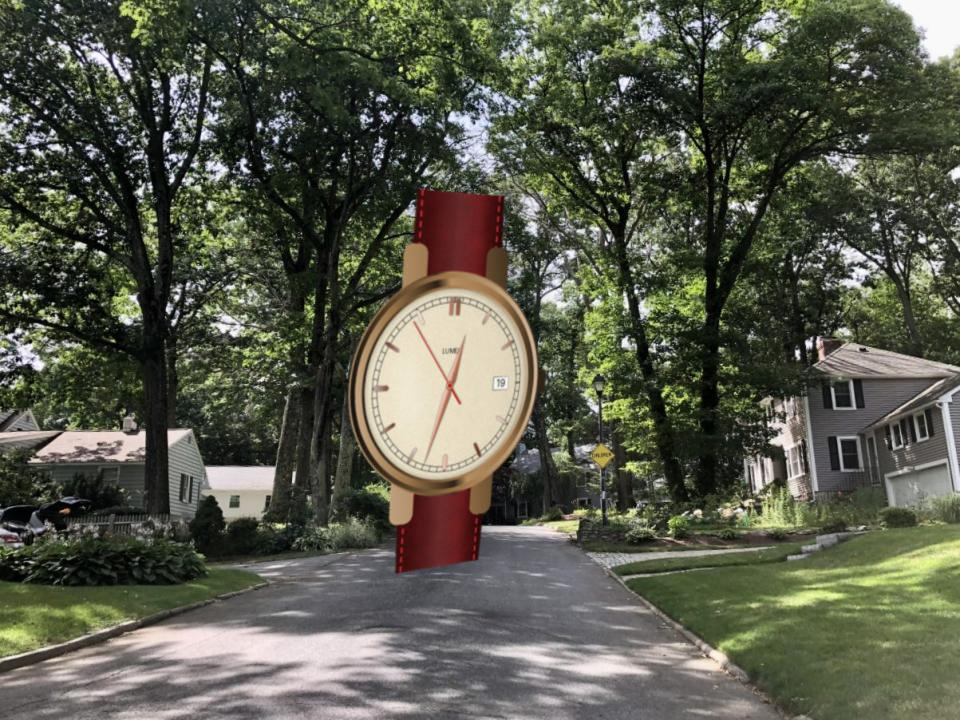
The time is {"hour": 12, "minute": 32, "second": 54}
